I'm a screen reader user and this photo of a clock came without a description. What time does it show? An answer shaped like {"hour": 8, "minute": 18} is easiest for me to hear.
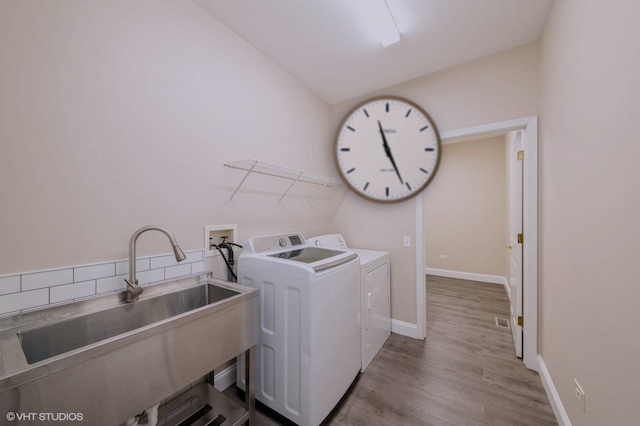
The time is {"hour": 11, "minute": 26}
